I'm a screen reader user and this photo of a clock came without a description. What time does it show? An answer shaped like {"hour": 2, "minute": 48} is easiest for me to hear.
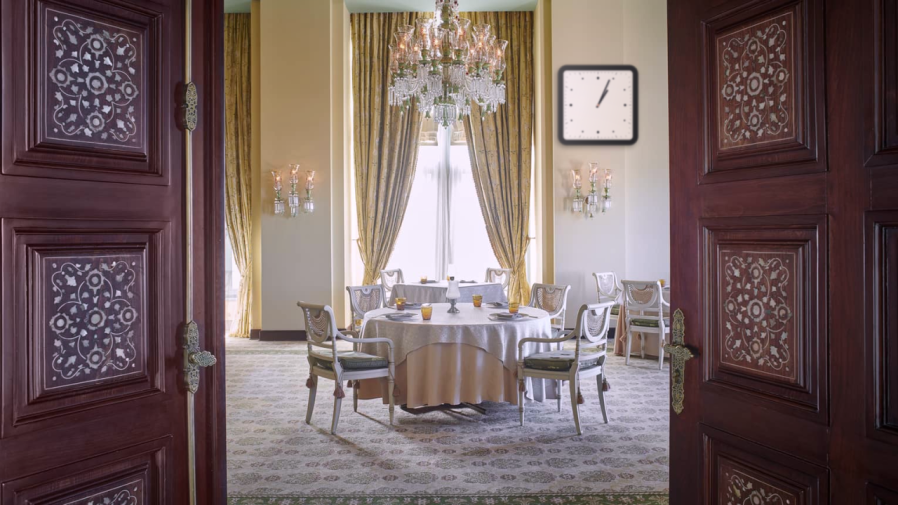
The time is {"hour": 1, "minute": 4}
